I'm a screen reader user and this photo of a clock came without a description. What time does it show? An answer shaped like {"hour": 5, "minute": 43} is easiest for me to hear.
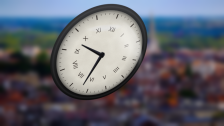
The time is {"hour": 9, "minute": 32}
